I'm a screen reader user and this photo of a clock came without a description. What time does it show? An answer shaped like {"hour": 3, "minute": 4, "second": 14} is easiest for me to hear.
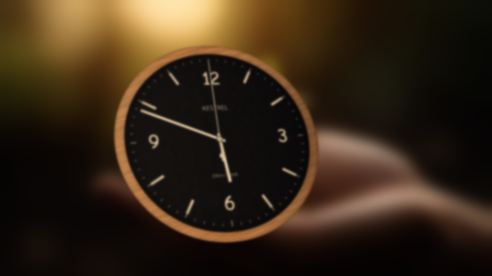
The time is {"hour": 5, "minute": 49, "second": 0}
